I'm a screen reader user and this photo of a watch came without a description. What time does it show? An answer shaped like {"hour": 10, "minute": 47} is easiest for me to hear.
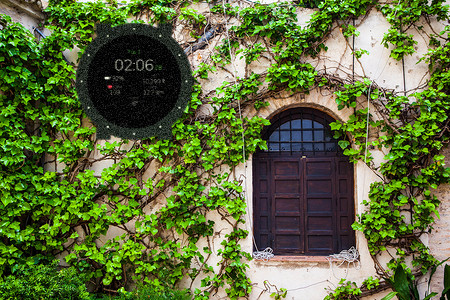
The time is {"hour": 2, "minute": 6}
